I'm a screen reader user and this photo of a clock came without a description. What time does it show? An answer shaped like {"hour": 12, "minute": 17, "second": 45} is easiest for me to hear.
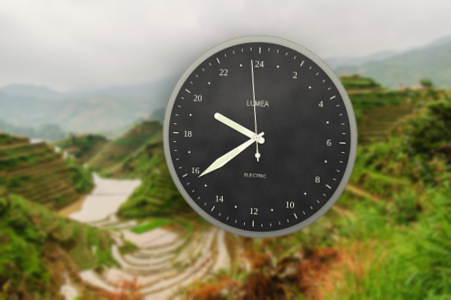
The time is {"hour": 19, "minute": 38, "second": 59}
